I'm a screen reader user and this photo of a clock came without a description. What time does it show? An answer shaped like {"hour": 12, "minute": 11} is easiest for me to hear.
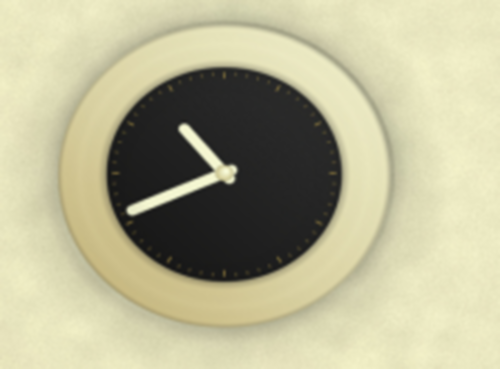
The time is {"hour": 10, "minute": 41}
